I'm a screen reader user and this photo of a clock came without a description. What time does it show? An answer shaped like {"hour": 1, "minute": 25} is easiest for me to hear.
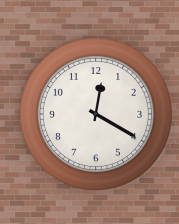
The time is {"hour": 12, "minute": 20}
